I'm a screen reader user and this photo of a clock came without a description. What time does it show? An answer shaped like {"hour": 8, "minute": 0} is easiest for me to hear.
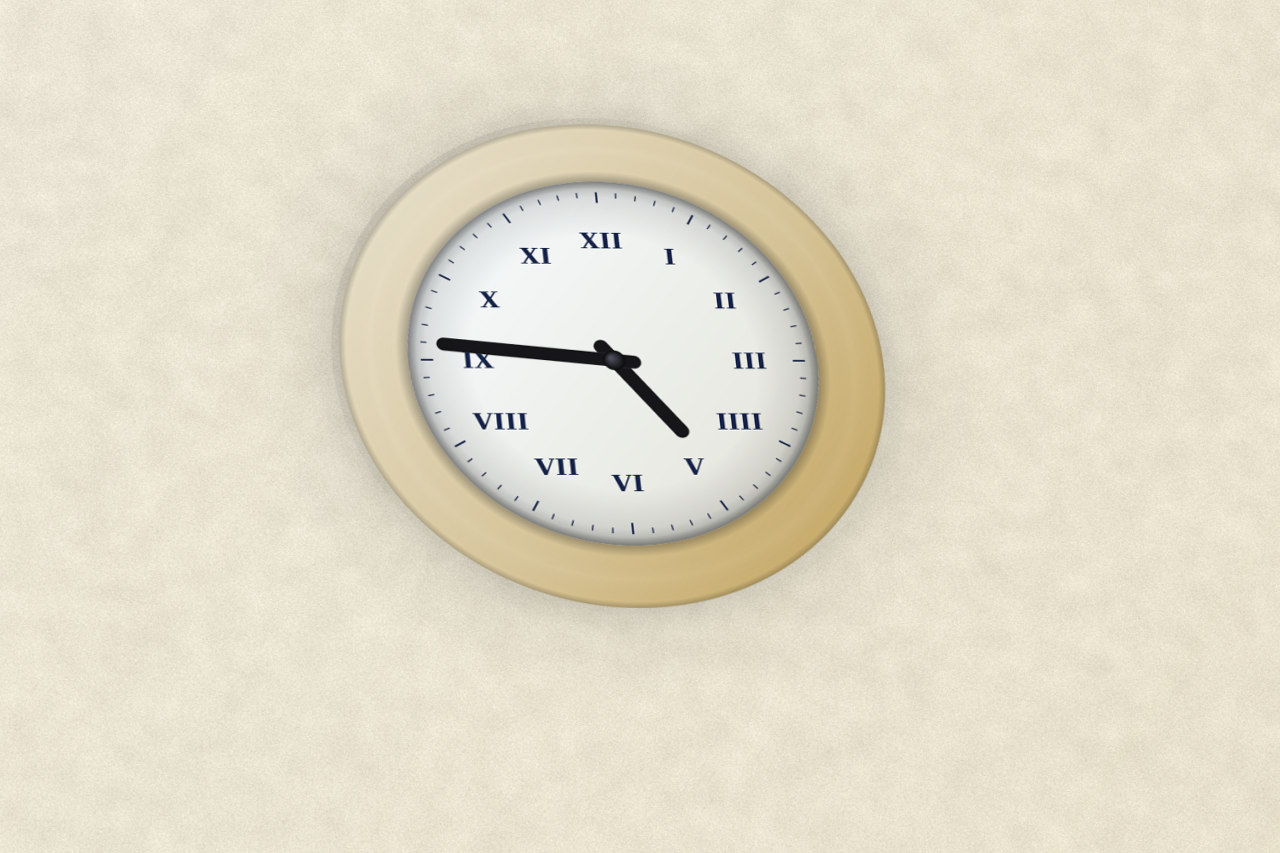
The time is {"hour": 4, "minute": 46}
